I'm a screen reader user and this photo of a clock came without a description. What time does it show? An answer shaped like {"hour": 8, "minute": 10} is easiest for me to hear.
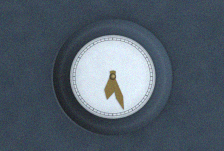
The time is {"hour": 6, "minute": 27}
